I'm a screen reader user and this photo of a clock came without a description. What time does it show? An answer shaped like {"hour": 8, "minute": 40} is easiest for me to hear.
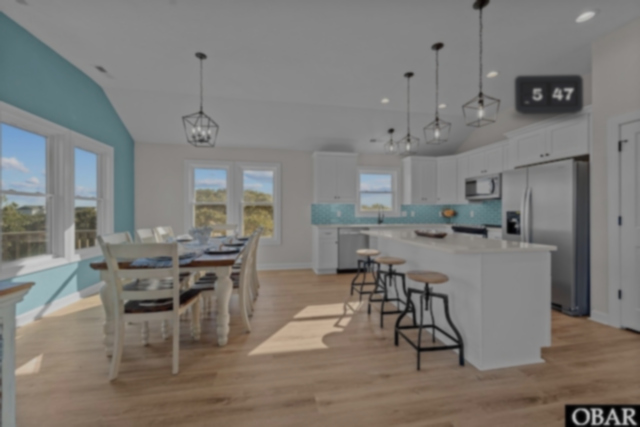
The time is {"hour": 5, "minute": 47}
